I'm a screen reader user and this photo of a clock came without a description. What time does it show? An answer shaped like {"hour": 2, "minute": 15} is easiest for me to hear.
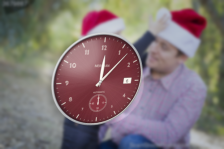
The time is {"hour": 12, "minute": 7}
